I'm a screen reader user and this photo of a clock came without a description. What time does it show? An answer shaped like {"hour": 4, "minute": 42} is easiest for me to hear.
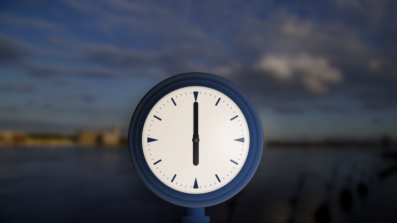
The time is {"hour": 6, "minute": 0}
